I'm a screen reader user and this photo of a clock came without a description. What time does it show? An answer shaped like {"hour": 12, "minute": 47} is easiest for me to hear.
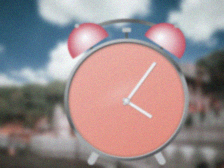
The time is {"hour": 4, "minute": 6}
